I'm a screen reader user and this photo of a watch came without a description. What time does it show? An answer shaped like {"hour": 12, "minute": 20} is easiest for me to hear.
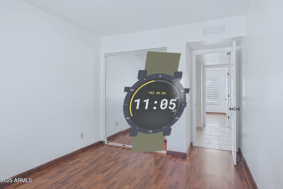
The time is {"hour": 11, "minute": 5}
